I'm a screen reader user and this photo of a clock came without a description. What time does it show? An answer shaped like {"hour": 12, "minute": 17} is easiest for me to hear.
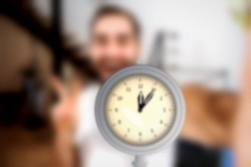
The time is {"hour": 12, "minute": 6}
